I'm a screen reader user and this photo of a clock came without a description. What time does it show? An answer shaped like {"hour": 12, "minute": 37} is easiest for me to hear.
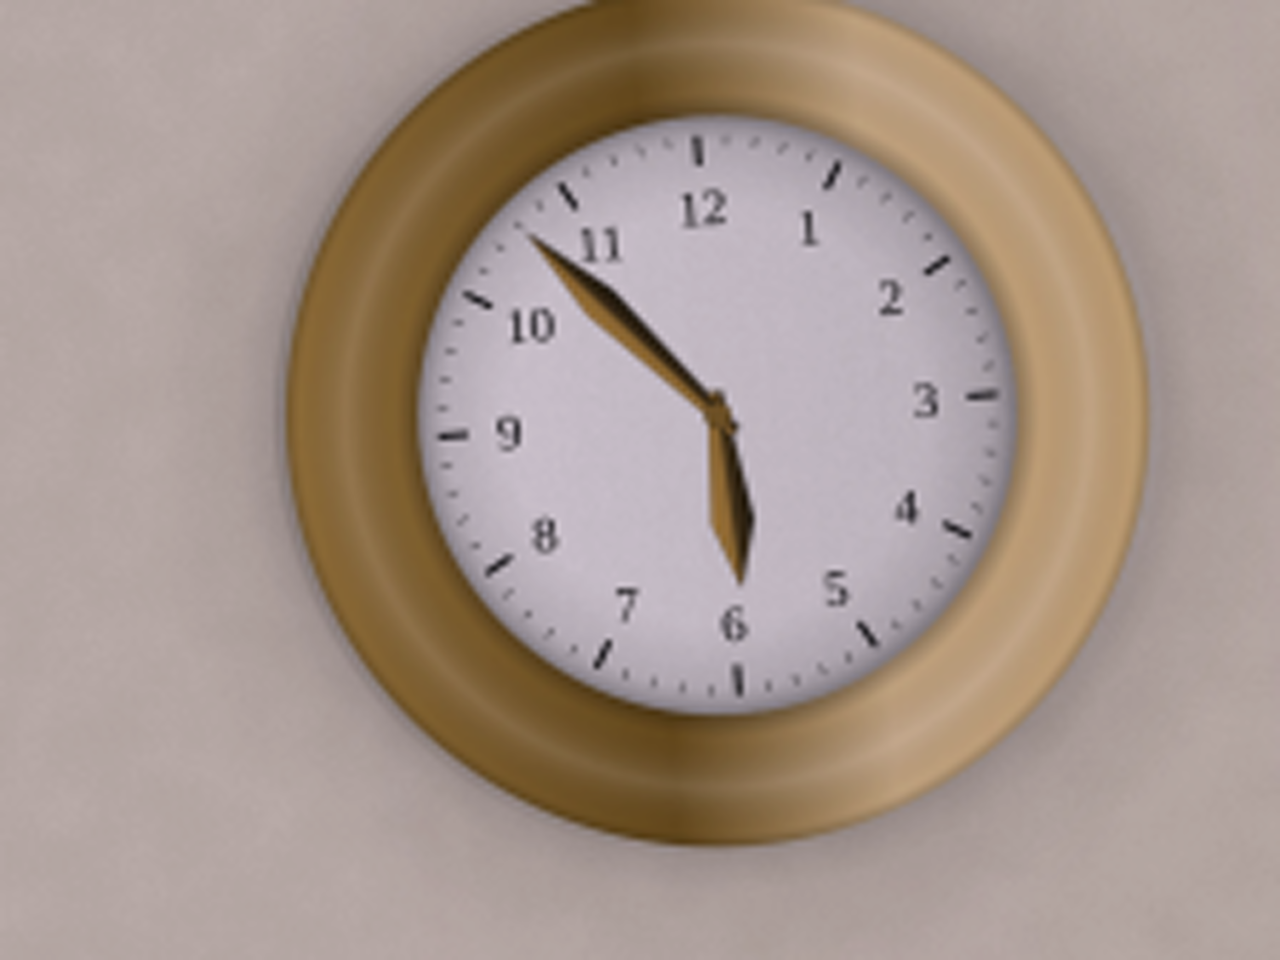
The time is {"hour": 5, "minute": 53}
